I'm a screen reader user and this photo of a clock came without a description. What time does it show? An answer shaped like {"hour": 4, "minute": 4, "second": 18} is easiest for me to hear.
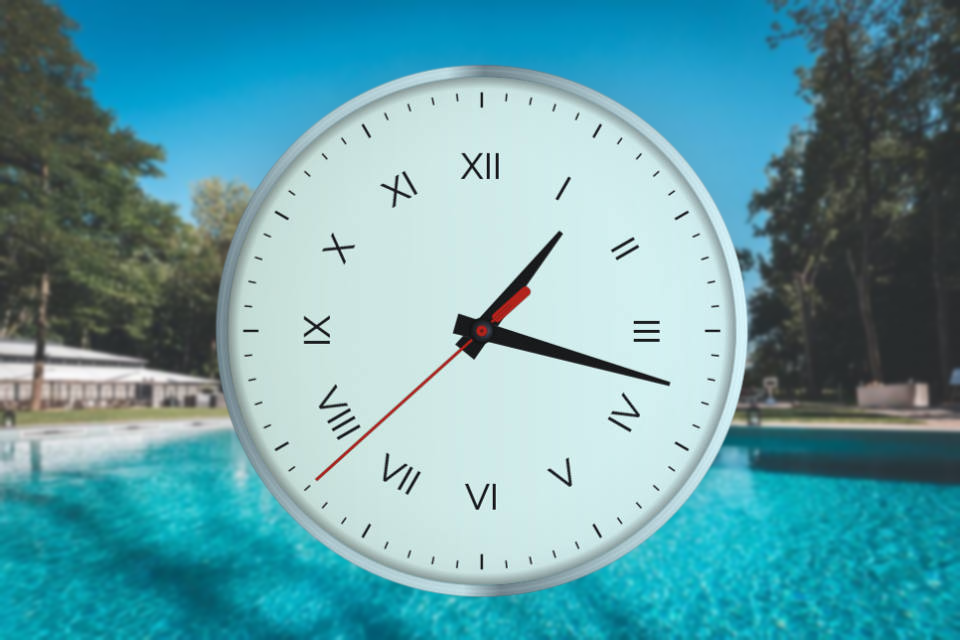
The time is {"hour": 1, "minute": 17, "second": 38}
